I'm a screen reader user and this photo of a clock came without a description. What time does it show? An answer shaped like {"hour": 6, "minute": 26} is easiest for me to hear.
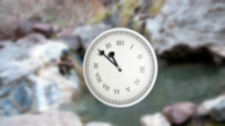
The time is {"hour": 10, "minute": 51}
